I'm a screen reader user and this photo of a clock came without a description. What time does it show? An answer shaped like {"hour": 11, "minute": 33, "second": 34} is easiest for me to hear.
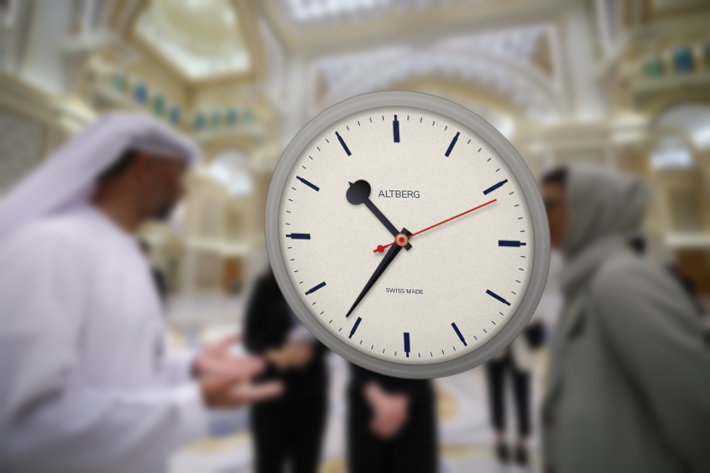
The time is {"hour": 10, "minute": 36, "second": 11}
